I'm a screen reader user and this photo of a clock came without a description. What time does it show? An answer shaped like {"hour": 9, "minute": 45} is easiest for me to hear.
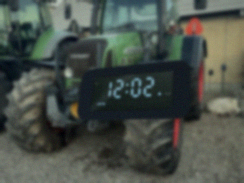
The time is {"hour": 12, "minute": 2}
